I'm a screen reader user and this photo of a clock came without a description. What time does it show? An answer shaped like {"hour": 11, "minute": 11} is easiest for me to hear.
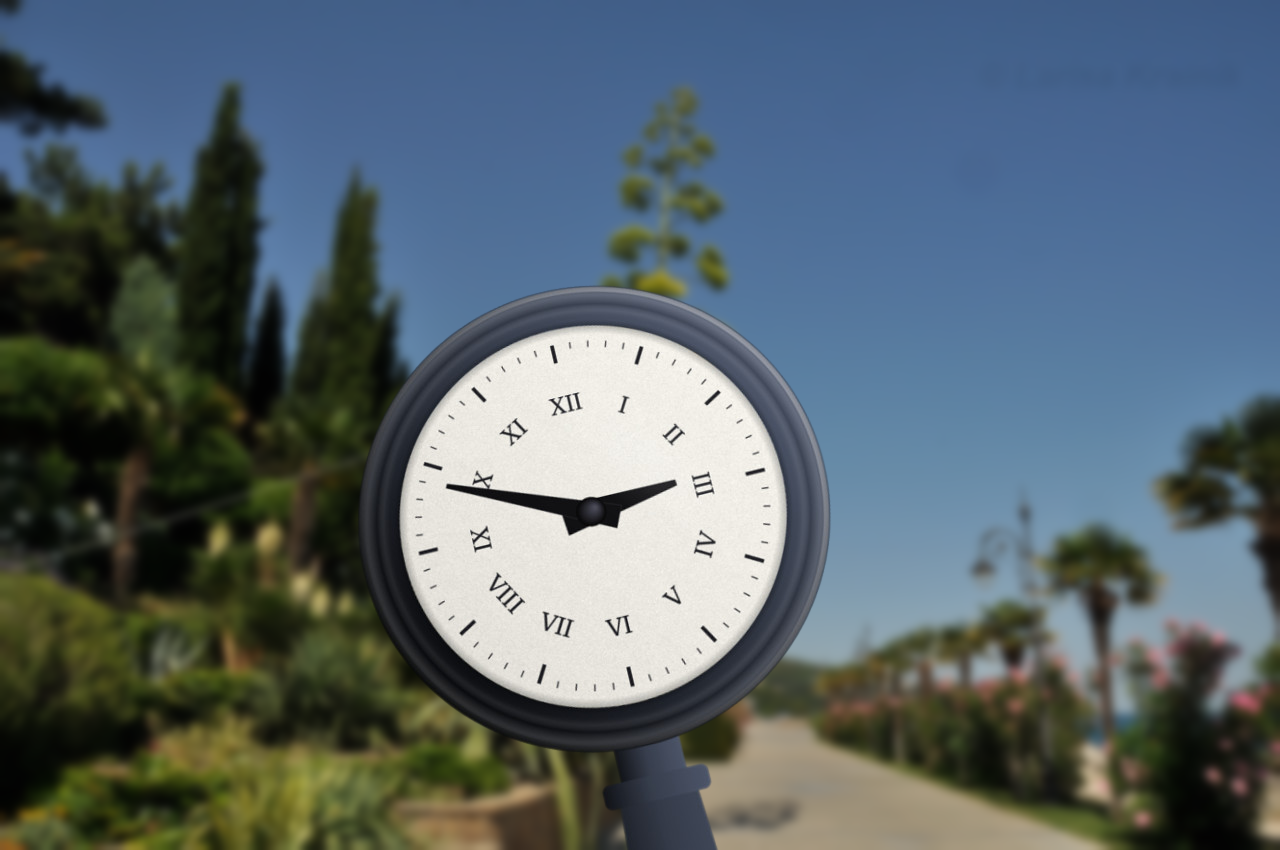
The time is {"hour": 2, "minute": 49}
